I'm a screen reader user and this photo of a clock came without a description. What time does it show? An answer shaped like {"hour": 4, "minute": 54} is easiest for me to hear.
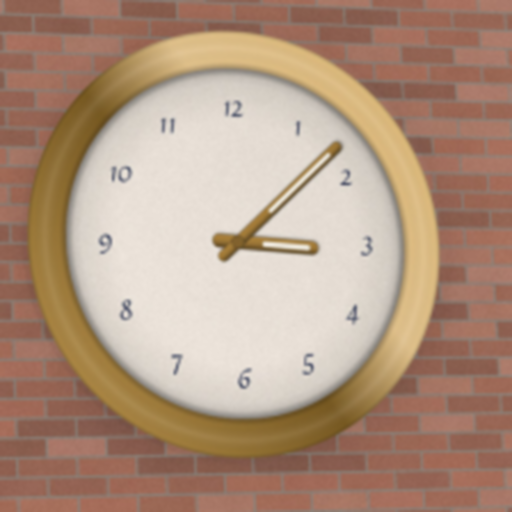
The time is {"hour": 3, "minute": 8}
